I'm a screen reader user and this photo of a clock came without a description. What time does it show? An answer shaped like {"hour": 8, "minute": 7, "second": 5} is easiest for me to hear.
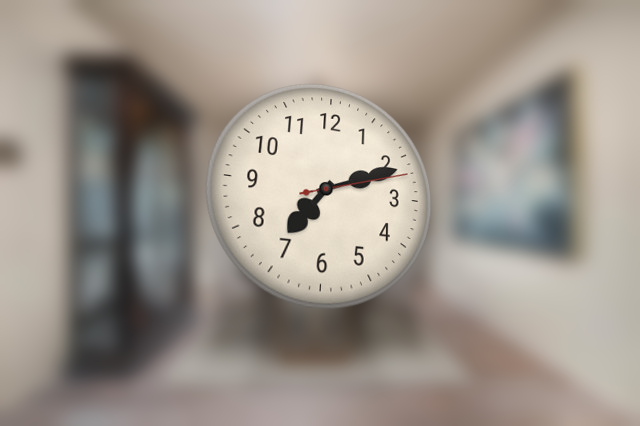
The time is {"hour": 7, "minute": 11, "second": 12}
